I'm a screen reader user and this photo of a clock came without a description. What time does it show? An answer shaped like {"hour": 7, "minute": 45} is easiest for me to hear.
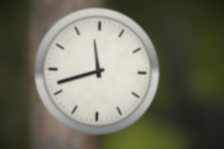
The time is {"hour": 11, "minute": 42}
